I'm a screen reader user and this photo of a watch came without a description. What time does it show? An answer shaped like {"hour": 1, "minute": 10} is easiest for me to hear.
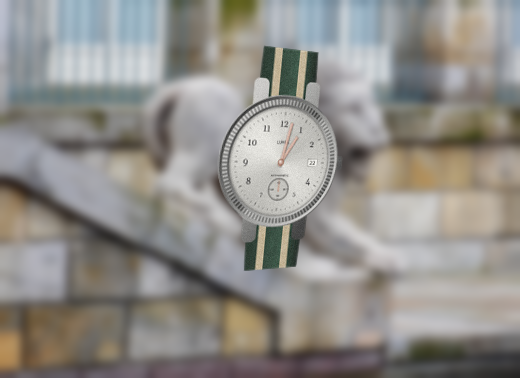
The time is {"hour": 1, "minute": 2}
